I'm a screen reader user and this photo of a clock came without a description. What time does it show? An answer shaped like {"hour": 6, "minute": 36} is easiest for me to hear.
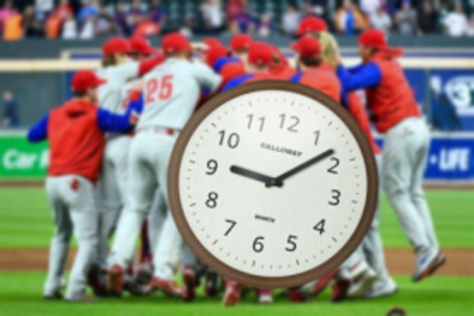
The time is {"hour": 9, "minute": 8}
